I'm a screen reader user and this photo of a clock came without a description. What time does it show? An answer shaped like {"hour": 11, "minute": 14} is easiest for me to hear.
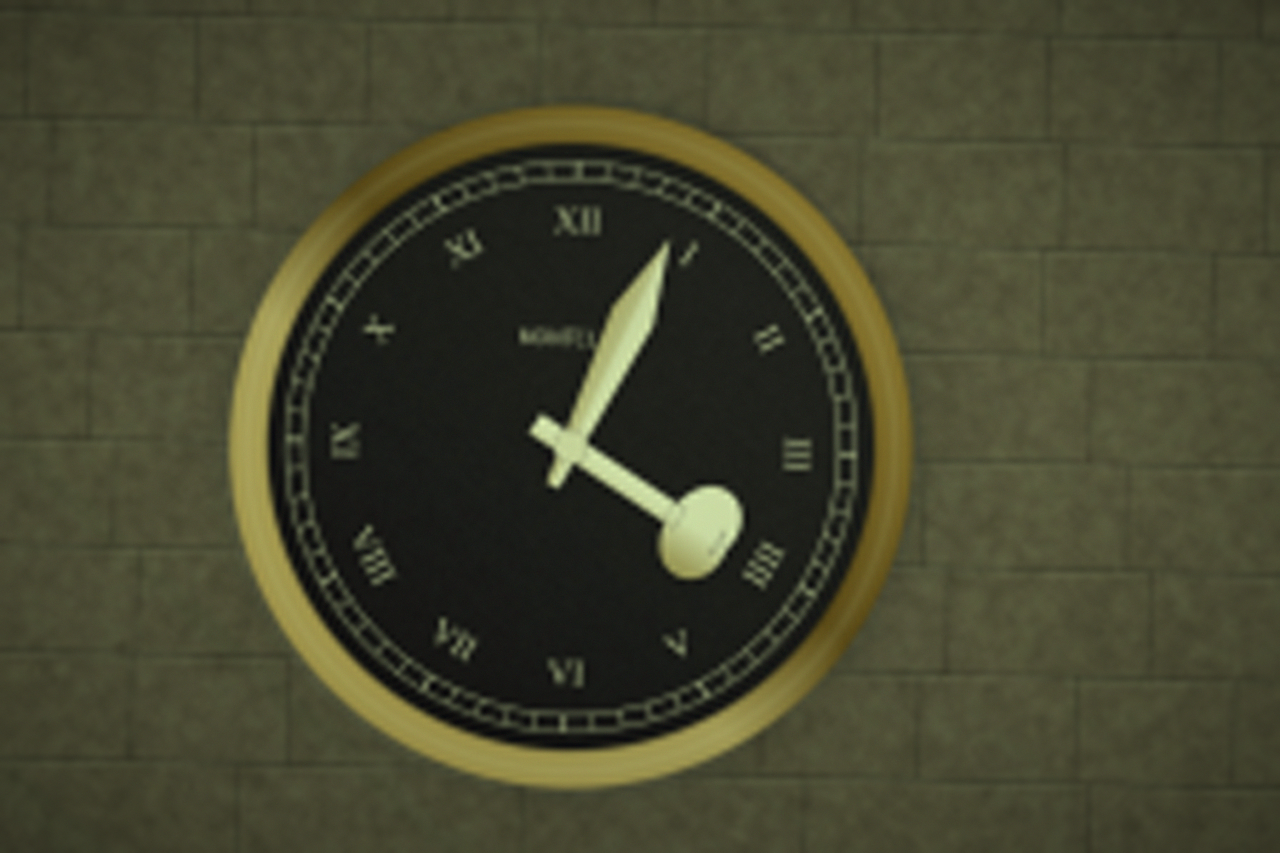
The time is {"hour": 4, "minute": 4}
